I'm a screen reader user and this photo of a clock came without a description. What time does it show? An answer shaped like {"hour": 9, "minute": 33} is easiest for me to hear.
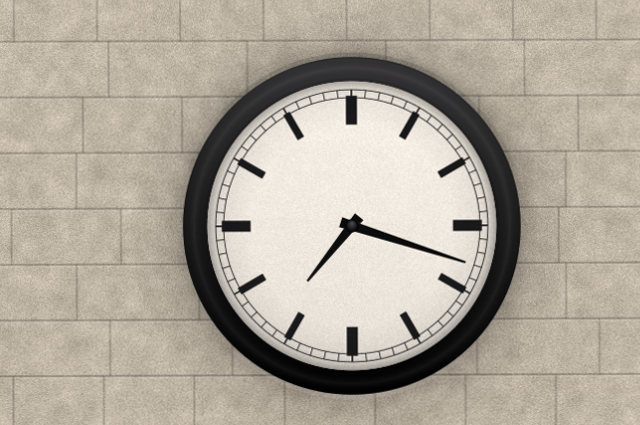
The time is {"hour": 7, "minute": 18}
